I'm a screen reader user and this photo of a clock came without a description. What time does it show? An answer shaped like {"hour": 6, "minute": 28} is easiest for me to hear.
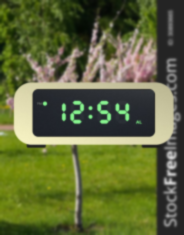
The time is {"hour": 12, "minute": 54}
